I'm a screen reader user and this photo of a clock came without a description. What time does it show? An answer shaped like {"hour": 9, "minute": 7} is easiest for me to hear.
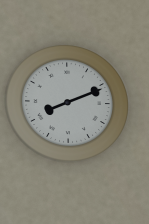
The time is {"hour": 8, "minute": 11}
